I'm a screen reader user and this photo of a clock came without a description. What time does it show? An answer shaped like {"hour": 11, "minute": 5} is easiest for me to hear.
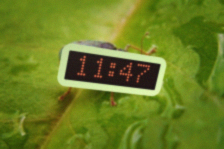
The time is {"hour": 11, "minute": 47}
